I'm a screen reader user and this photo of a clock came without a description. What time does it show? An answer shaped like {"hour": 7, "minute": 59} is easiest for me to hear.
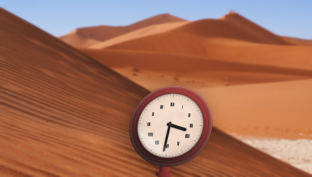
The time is {"hour": 3, "minute": 31}
